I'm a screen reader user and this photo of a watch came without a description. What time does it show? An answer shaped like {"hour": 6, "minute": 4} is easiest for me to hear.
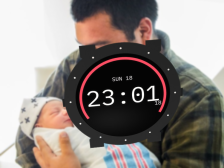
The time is {"hour": 23, "minute": 1}
